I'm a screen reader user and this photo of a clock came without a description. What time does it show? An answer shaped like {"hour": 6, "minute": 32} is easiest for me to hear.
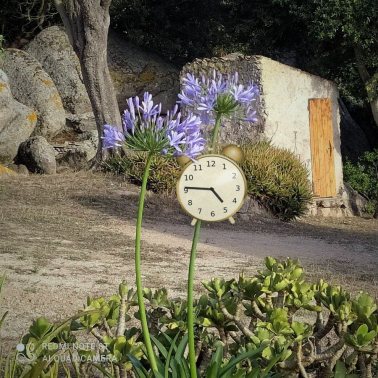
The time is {"hour": 4, "minute": 46}
